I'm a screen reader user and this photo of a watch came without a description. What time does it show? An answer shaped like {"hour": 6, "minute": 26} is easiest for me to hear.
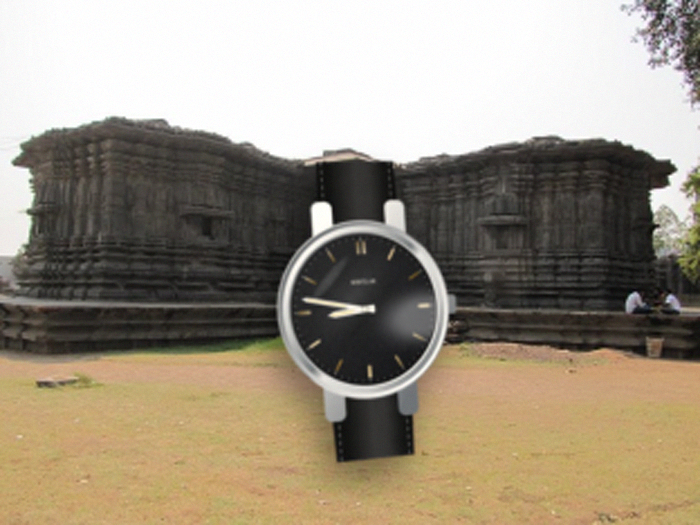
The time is {"hour": 8, "minute": 47}
